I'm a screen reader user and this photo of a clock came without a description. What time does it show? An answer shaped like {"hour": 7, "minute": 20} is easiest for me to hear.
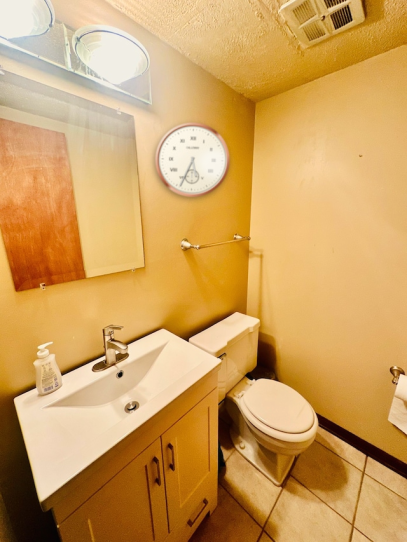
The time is {"hour": 5, "minute": 34}
